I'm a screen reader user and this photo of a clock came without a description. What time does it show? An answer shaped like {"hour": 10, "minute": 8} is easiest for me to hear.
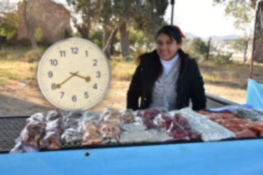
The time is {"hour": 3, "minute": 39}
